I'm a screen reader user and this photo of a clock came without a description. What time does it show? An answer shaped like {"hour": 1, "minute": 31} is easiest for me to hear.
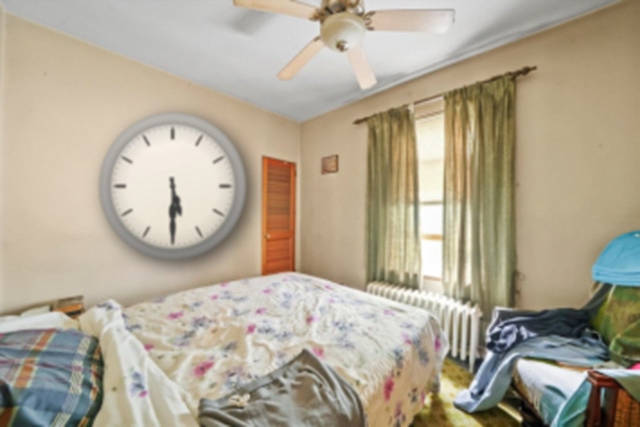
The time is {"hour": 5, "minute": 30}
